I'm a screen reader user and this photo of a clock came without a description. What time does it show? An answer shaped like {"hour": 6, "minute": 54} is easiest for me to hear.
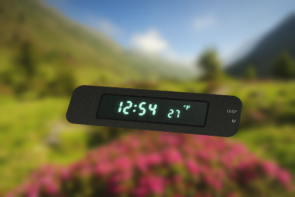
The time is {"hour": 12, "minute": 54}
